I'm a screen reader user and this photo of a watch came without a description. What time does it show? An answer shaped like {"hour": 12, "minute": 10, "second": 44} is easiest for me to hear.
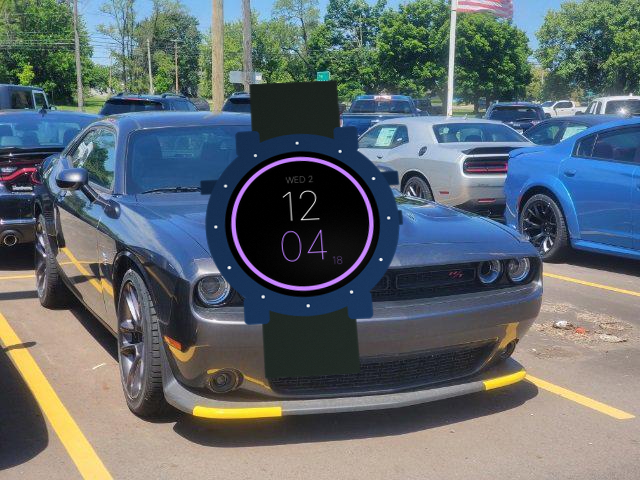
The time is {"hour": 12, "minute": 4, "second": 18}
